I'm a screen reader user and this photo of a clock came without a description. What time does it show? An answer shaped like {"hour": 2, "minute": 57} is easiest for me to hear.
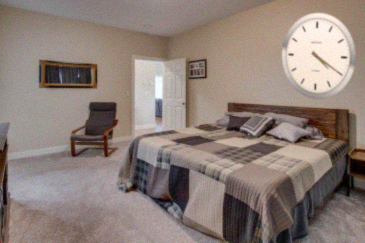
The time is {"hour": 4, "minute": 20}
